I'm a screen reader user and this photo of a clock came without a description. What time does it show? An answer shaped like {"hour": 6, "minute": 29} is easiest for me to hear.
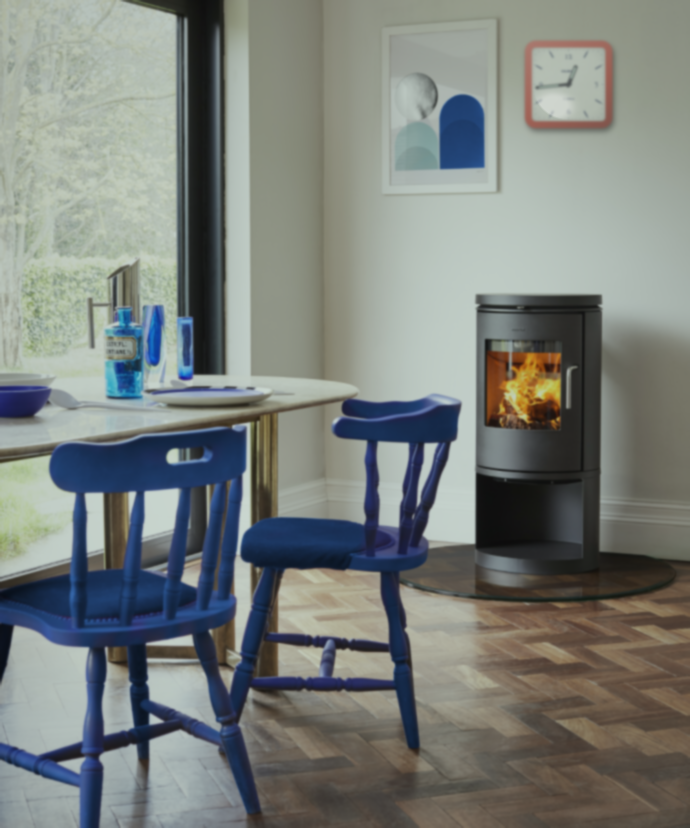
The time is {"hour": 12, "minute": 44}
